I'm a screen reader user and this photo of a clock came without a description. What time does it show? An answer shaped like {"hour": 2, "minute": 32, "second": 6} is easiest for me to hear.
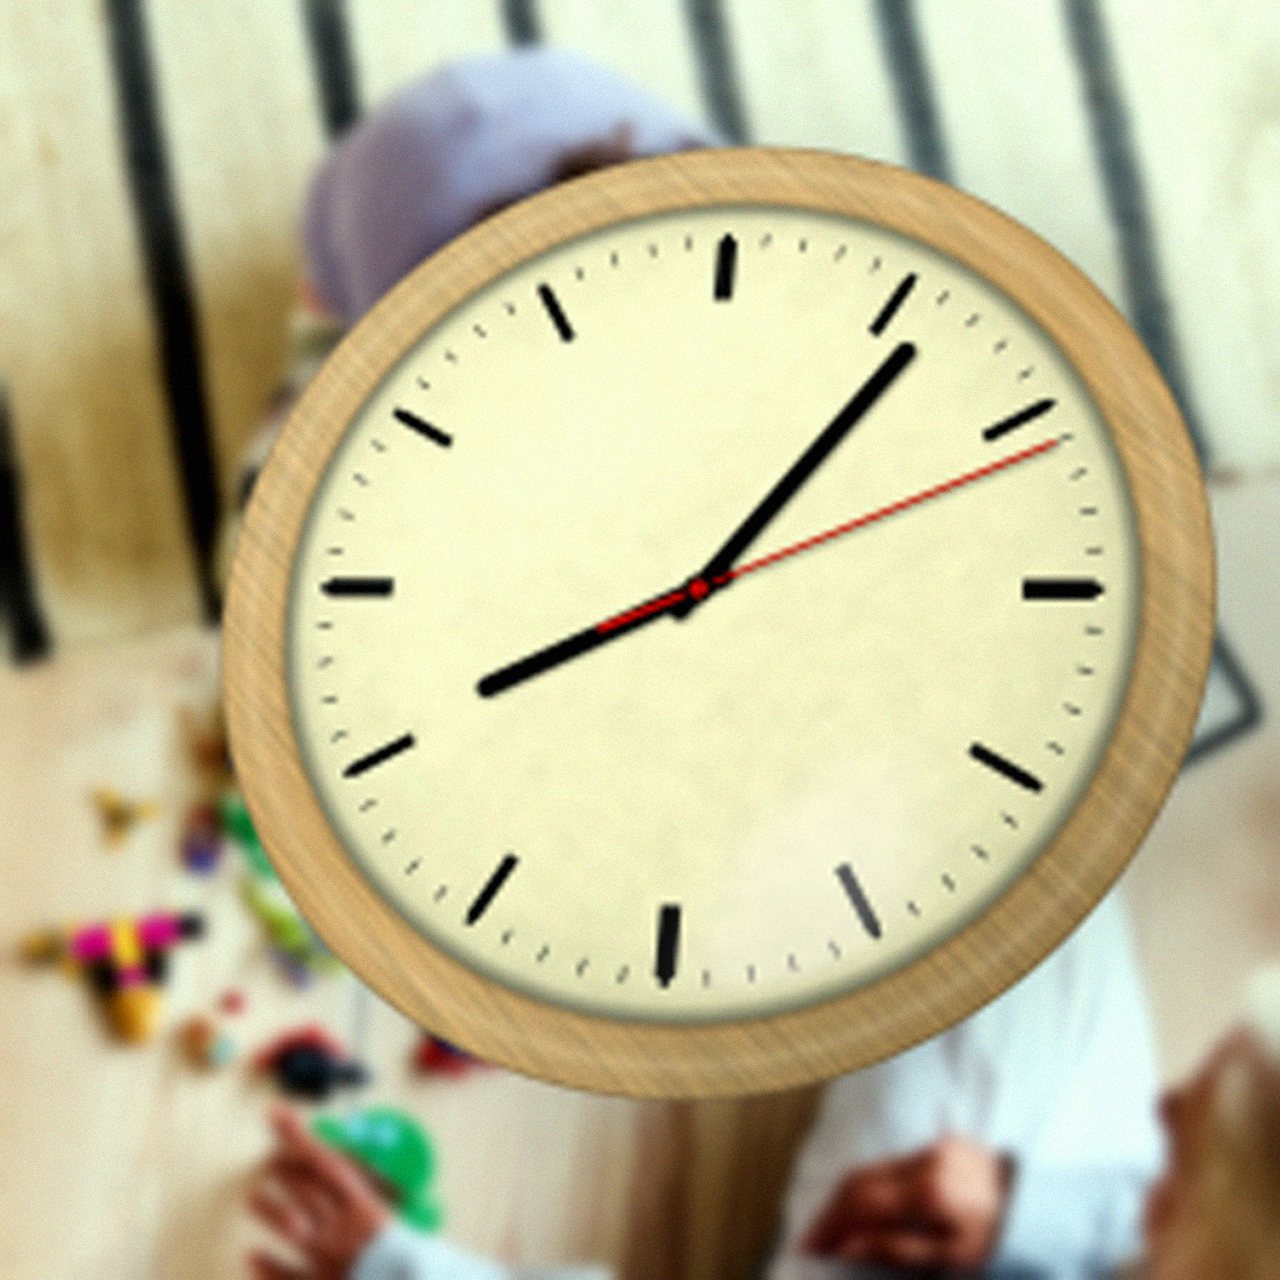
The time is {"hour": 8, "minute": 6, "second": 11}
